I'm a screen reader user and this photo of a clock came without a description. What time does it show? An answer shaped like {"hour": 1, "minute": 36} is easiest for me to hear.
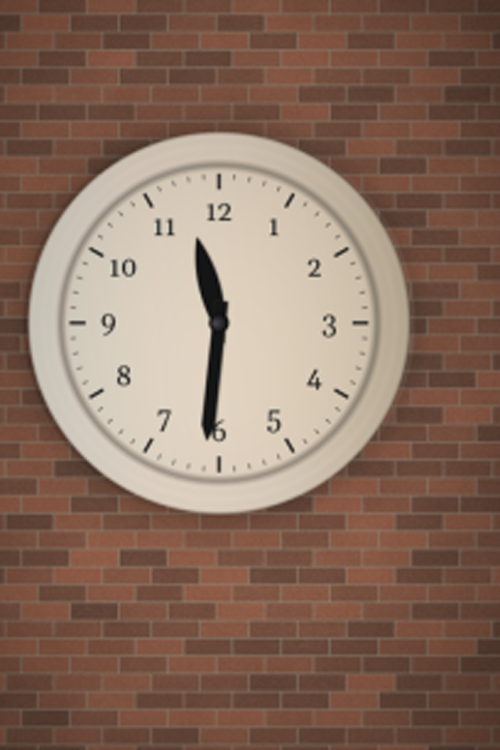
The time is {"hour": 11, "minute": 31}
